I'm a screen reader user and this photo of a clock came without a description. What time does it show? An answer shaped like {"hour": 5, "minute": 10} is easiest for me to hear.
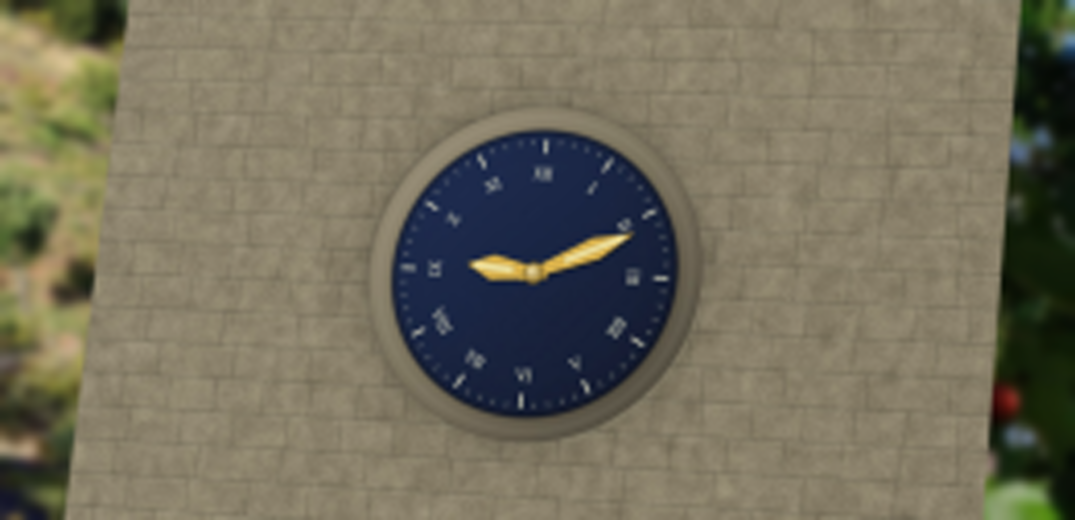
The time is {"hour": 9, "minute": 11}
